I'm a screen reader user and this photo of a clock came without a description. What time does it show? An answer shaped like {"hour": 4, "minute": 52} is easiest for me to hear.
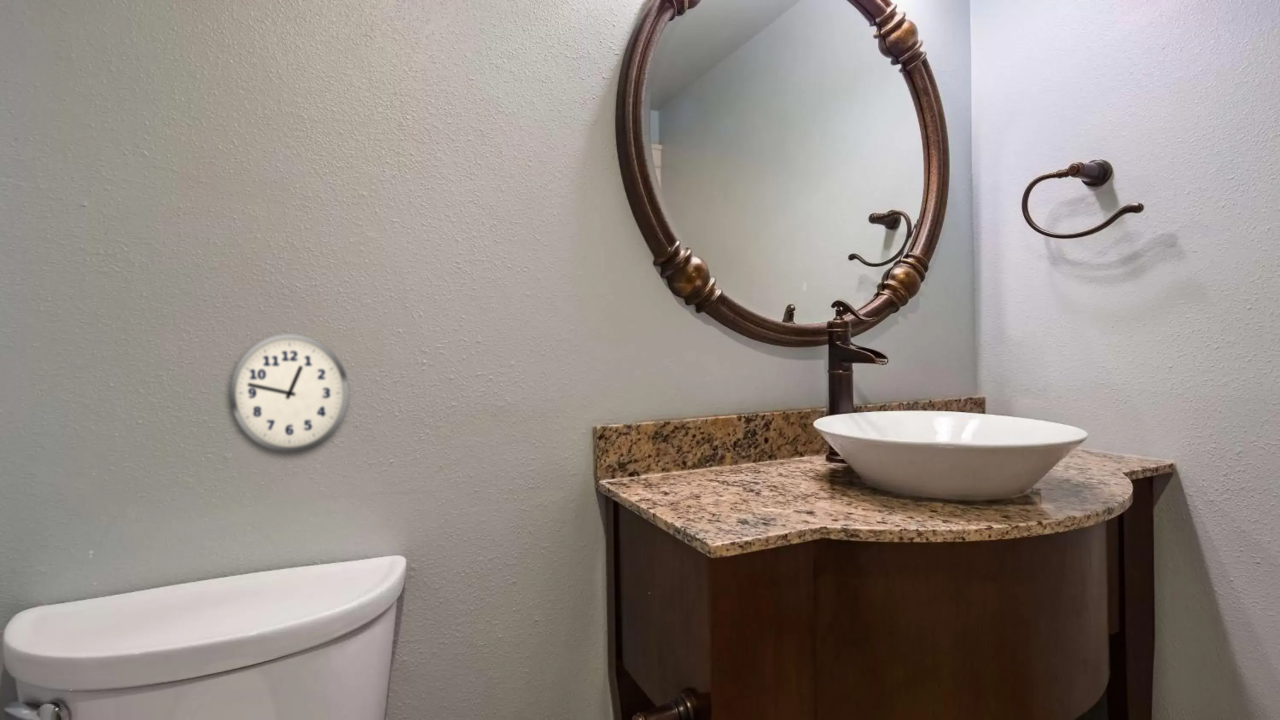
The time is {"hour": 12, "minute": 47}
